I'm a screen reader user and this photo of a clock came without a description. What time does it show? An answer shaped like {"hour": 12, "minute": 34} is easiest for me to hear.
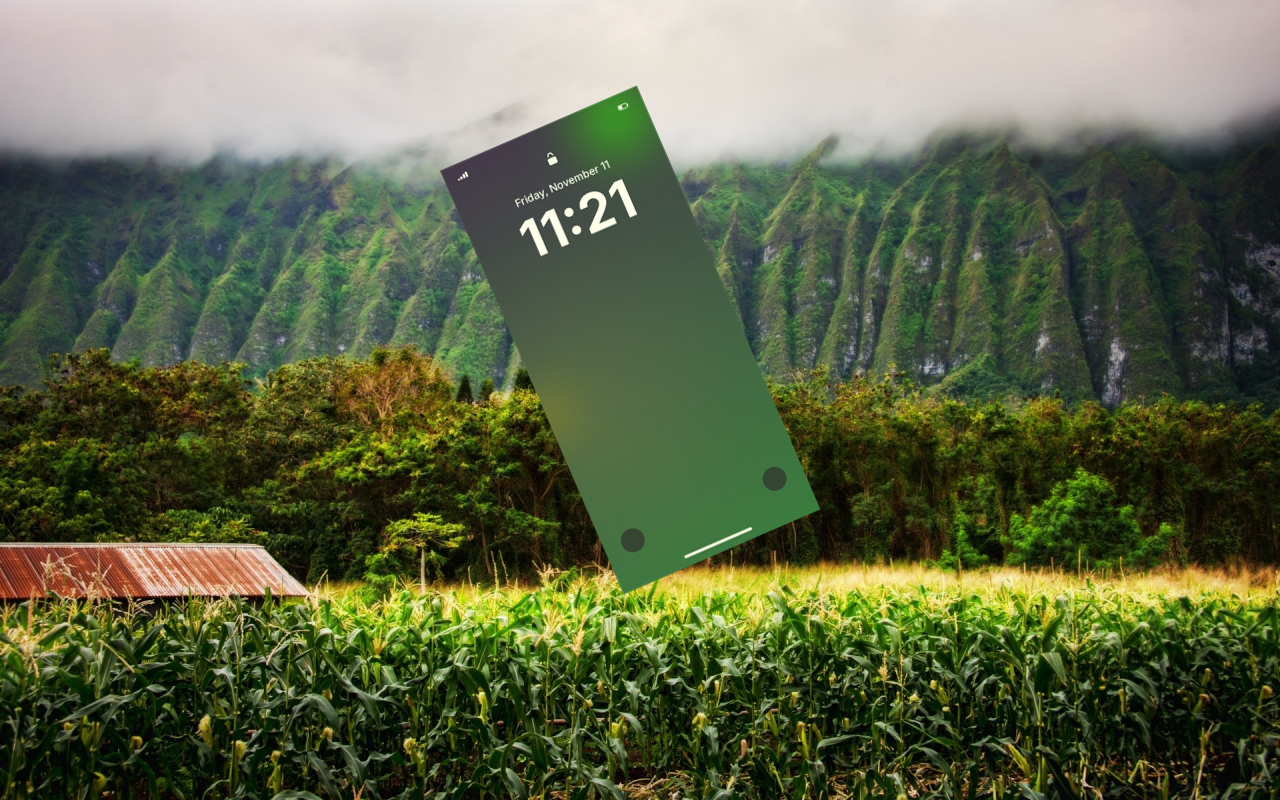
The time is {"hour": 11, "minute": 21}
